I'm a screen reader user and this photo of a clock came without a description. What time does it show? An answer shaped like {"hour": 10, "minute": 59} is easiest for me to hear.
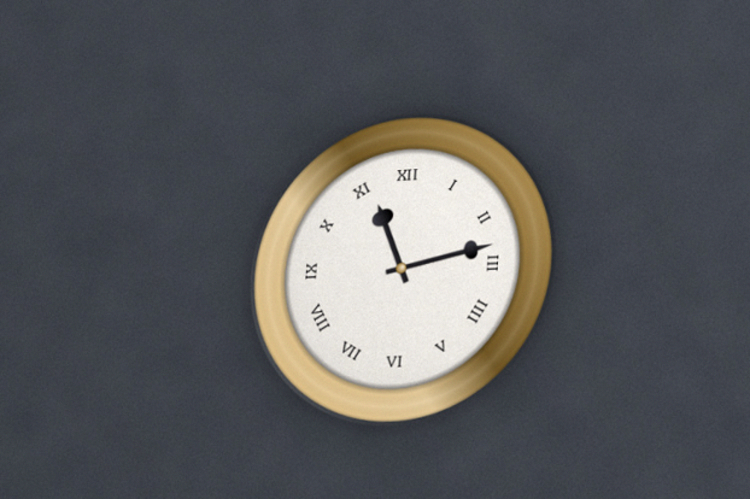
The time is {"hour": 11, "minute": 13}
